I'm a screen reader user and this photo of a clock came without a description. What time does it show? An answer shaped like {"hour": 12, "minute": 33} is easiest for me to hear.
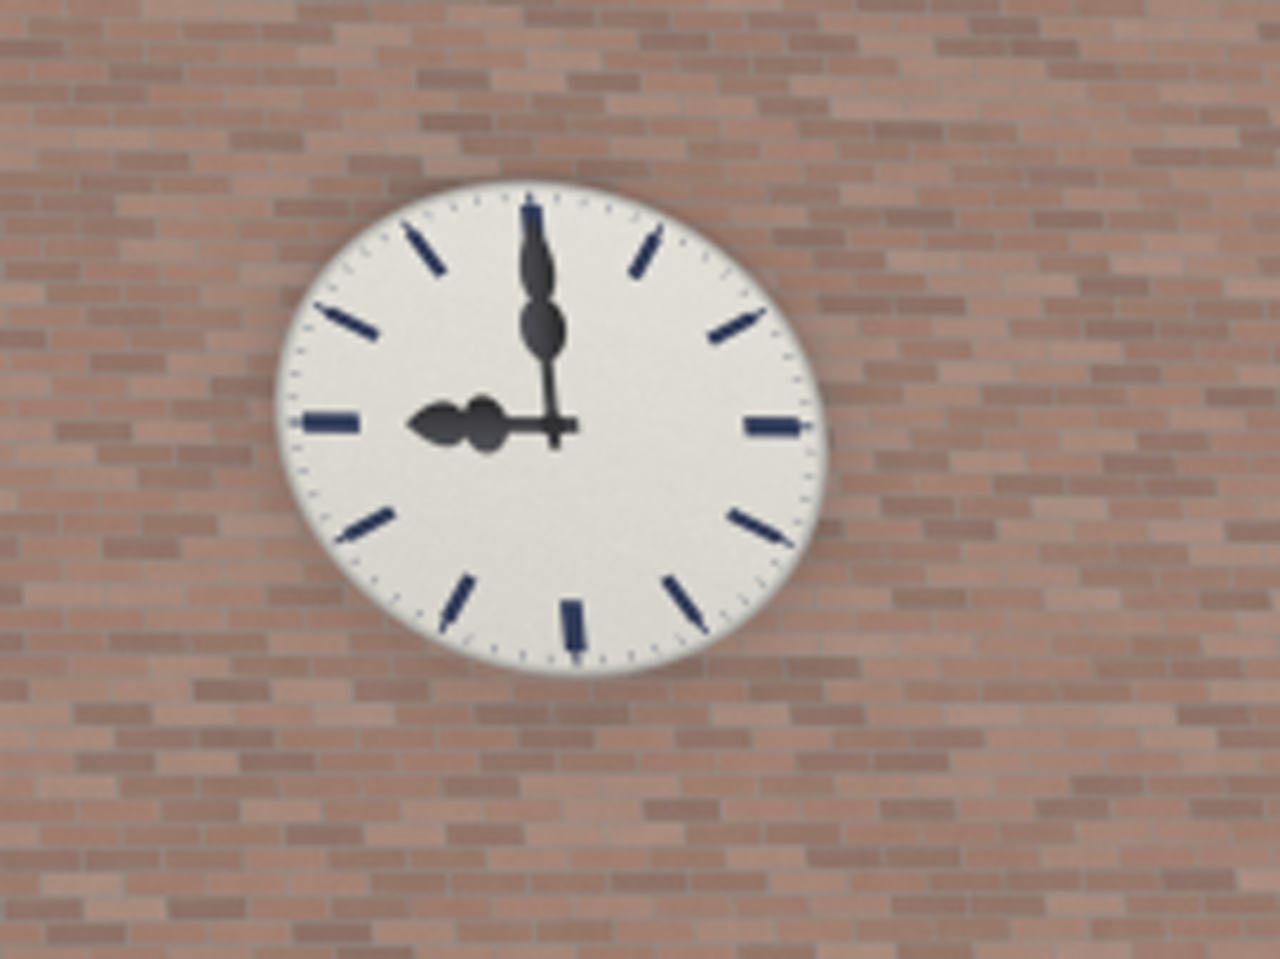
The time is {"hour": 9, "minute": 0}
